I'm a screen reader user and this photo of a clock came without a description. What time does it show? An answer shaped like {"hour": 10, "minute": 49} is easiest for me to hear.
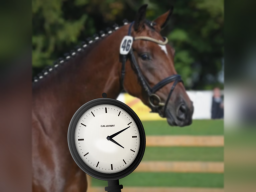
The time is {"hour": 4, "minute": 11}
